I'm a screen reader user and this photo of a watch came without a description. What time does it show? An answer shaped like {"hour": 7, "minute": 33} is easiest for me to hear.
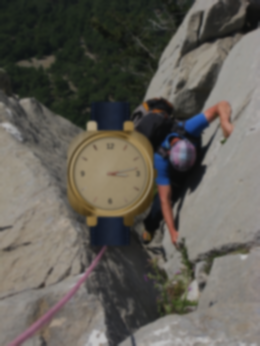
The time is {"hour": 3, "minute": 13}
